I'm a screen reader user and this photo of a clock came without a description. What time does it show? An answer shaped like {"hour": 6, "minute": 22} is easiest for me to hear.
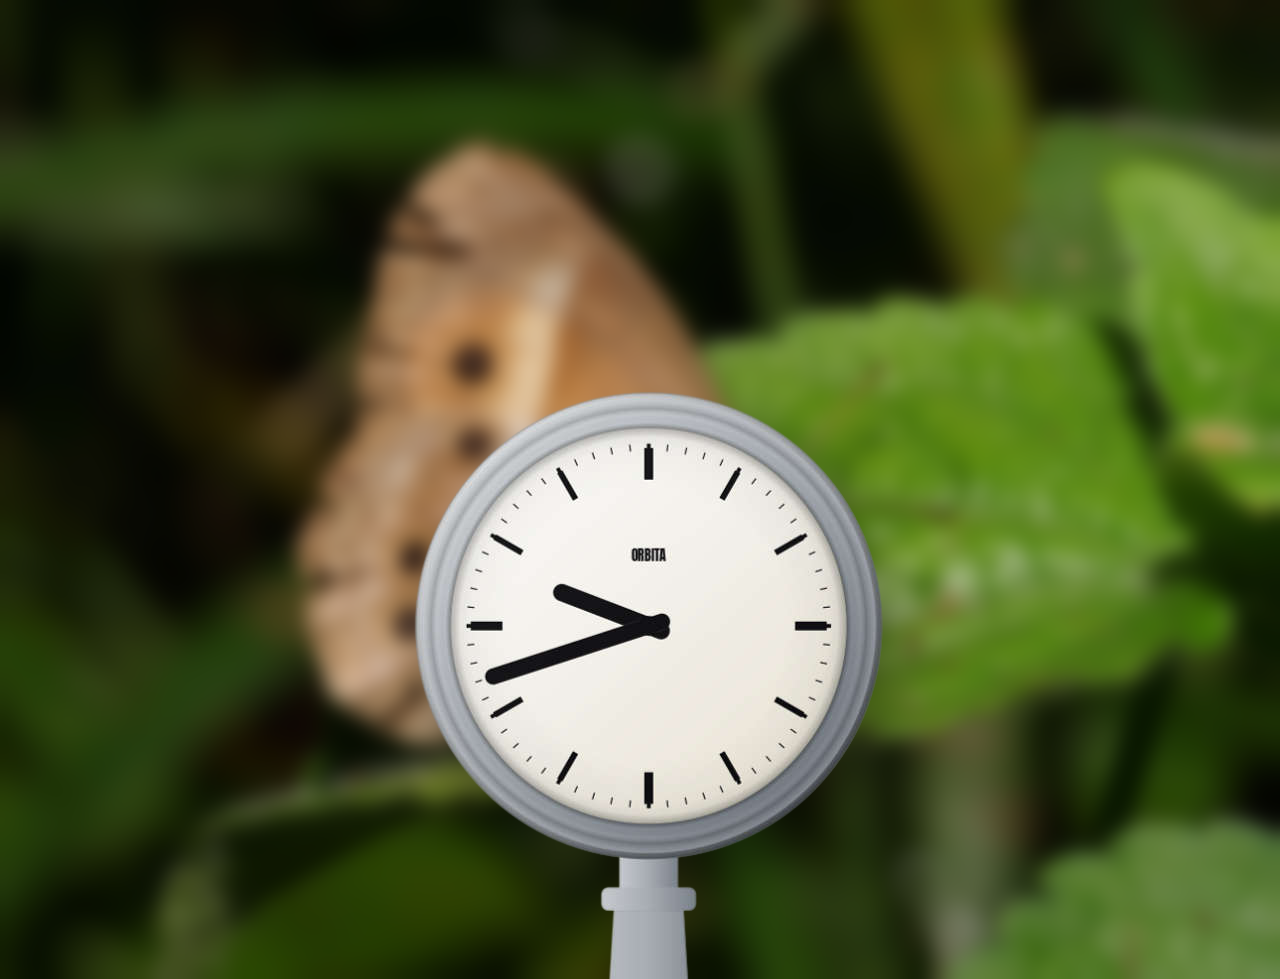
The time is {"hour": 9, "minute": 42}
